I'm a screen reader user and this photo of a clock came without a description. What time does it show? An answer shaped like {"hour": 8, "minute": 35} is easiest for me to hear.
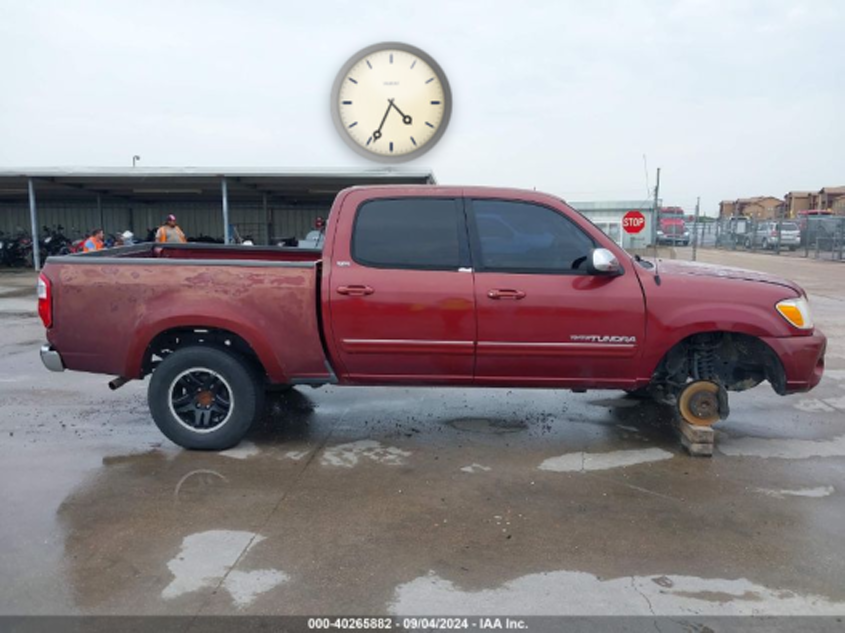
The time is {"hour": 4, "minute": 34}
